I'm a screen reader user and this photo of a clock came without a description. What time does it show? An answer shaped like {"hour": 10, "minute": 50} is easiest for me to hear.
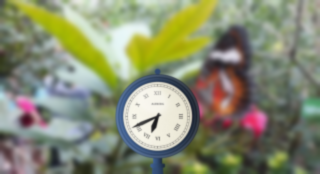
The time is {"hour": 6, "minute": 41}
